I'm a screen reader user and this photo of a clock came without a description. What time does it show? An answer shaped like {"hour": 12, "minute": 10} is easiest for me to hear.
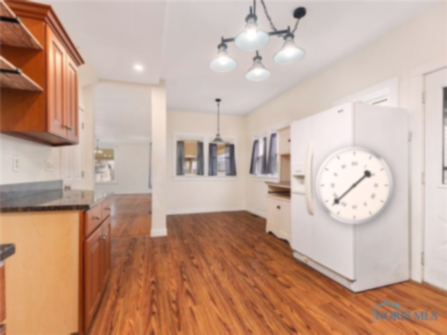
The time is {"hour": 1, "minute": 38}
